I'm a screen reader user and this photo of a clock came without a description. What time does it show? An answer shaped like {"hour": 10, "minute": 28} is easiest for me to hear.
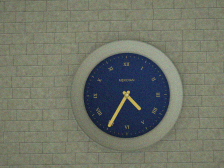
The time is {"hour": 4, "minute": 35}
